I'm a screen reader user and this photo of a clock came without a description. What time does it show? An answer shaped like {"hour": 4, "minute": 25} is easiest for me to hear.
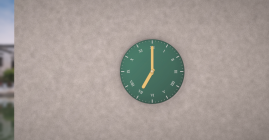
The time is {"hour": 7, "minute": 0}
